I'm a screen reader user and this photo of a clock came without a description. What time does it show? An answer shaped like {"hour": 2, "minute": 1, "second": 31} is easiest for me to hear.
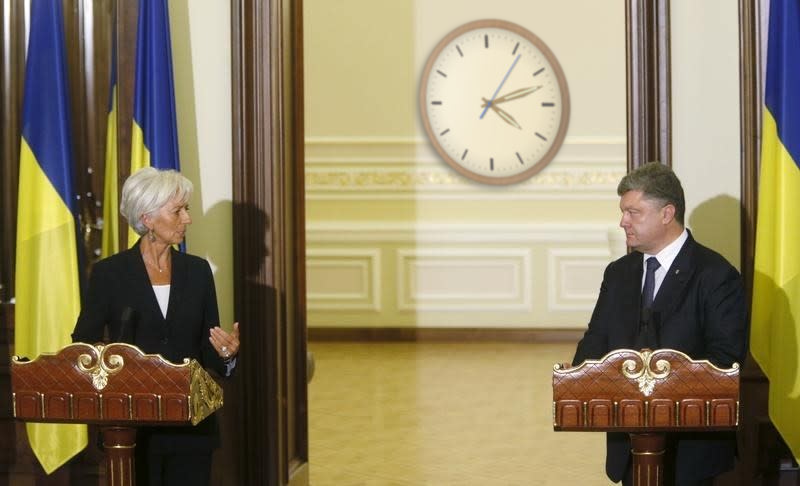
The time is {"hour": 4, "minute": 12, "second": 6}
